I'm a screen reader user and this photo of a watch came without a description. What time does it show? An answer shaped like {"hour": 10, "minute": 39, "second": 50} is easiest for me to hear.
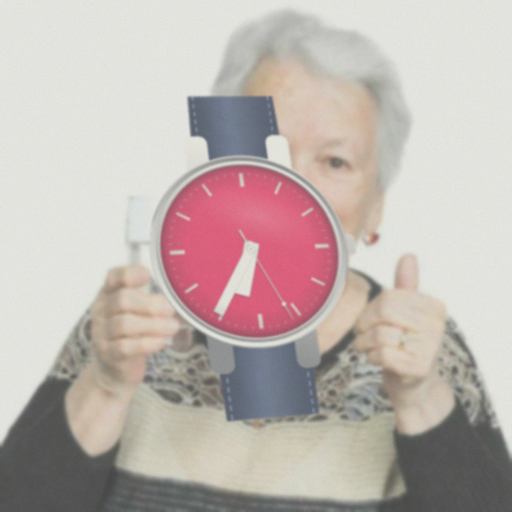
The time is {"hour": 6, "minute": 35, "second": 26}
